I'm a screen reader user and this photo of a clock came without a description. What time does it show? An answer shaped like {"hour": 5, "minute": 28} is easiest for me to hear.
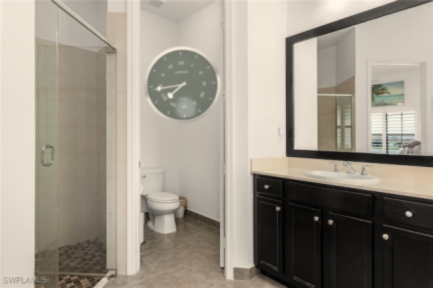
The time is {"hour": 7, "minute": 44}
